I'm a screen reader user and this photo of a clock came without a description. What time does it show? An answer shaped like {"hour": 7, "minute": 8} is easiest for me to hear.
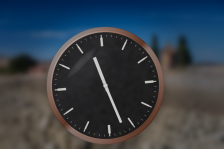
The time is {"hour": 11, "minute": 27}
